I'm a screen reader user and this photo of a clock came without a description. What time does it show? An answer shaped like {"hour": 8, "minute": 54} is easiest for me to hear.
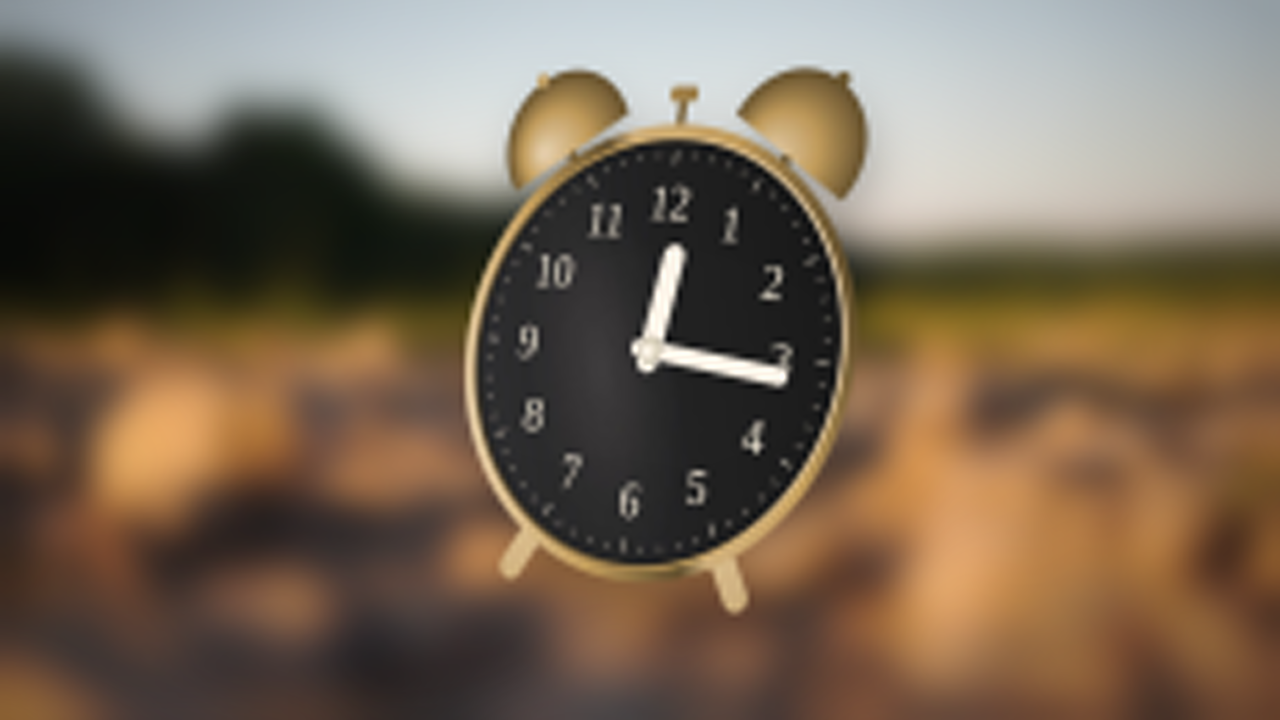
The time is {"hour": 12, "minute": 16}
